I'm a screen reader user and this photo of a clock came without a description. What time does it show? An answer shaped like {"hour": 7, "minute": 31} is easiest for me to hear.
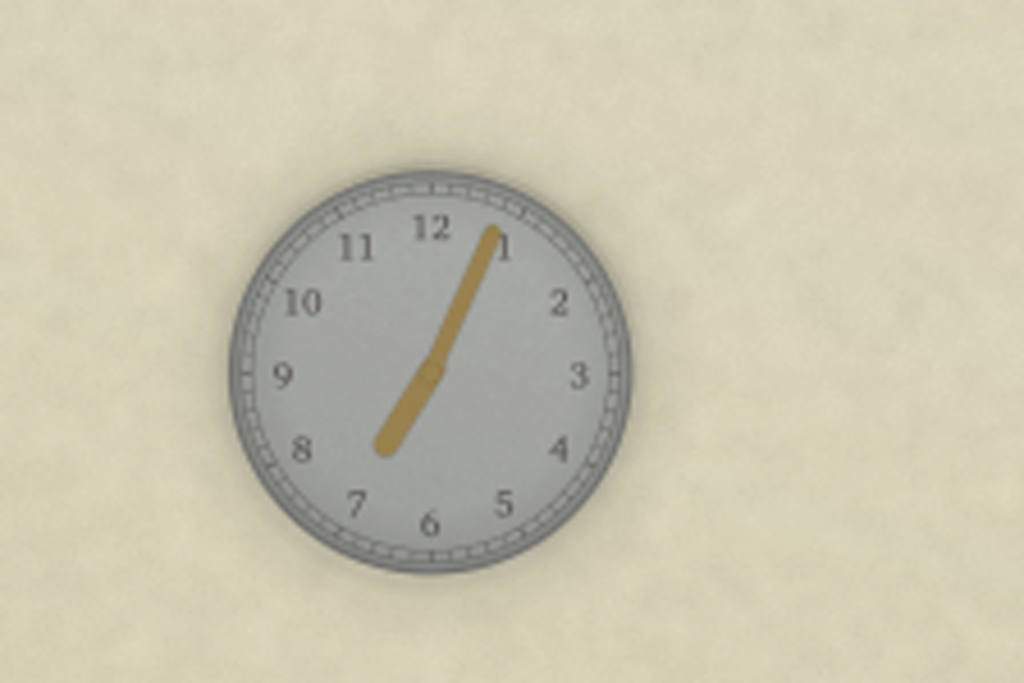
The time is {"hour": 7, "minute": 4}
